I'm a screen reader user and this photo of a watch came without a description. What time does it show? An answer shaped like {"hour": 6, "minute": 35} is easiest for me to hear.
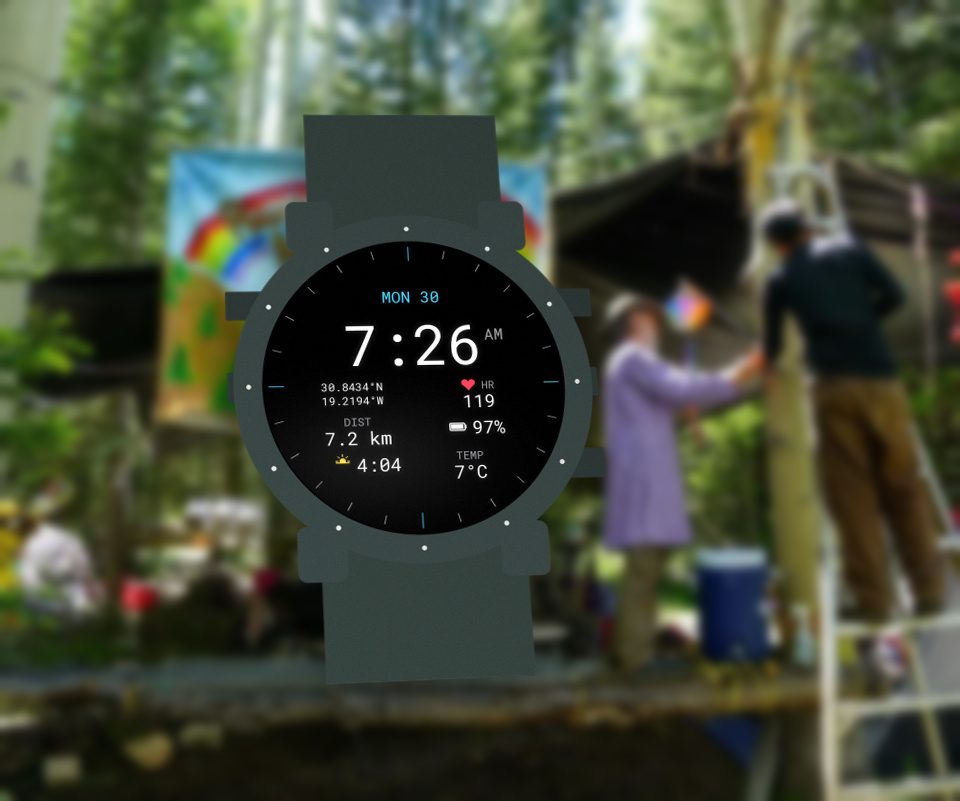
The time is {"hour": 7, "minute": 26}
